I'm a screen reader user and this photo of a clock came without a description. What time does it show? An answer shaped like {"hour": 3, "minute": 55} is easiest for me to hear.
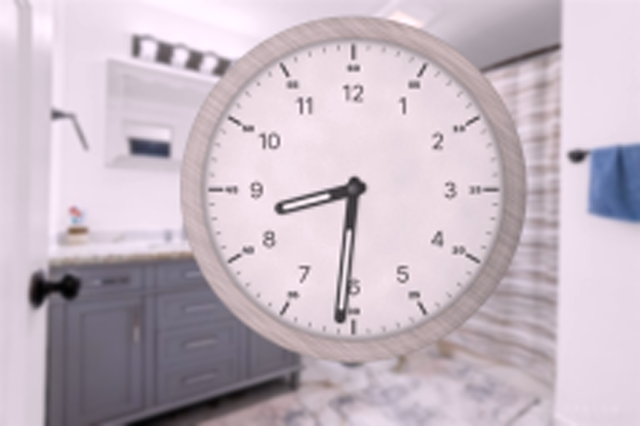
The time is {"hour": 8, "minute": 31}
